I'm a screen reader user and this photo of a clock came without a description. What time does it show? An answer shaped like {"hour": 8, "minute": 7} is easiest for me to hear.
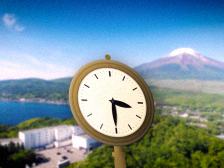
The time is {"hour": 3, "minute": 30}
